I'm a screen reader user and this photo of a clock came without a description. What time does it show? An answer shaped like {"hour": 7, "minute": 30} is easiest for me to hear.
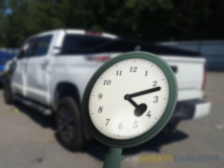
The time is {"hour": 4, "minute": 12}
